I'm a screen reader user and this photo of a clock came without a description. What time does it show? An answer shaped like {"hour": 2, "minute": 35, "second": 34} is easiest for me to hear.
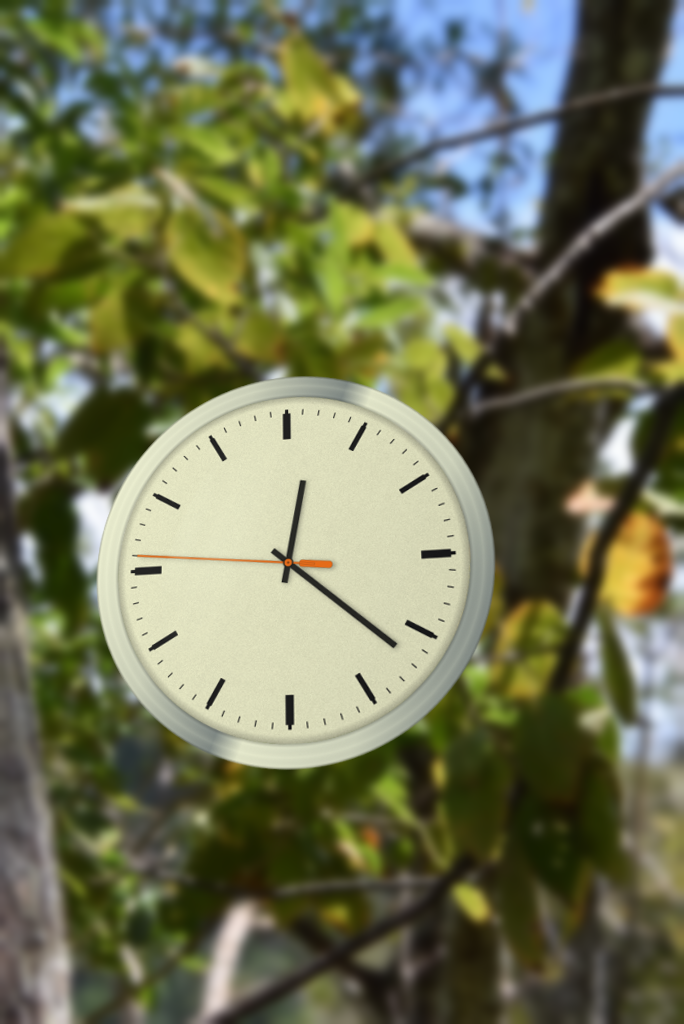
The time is {"hour": 12, "minute": 21, "second": 46}
